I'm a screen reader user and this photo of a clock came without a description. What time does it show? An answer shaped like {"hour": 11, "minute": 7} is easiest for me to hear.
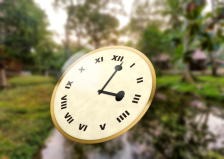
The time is {"hour": 3, "minute": 2}
